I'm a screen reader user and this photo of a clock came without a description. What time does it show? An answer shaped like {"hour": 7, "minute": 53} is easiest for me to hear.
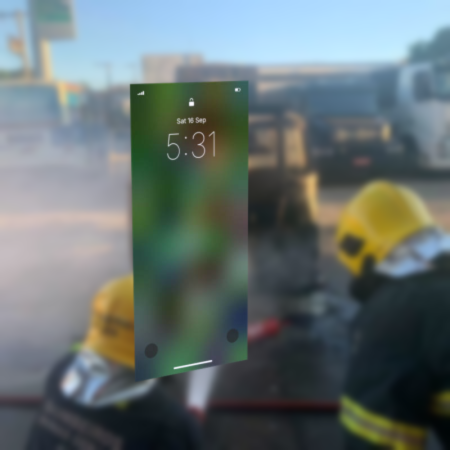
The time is {"hour": 5, "minute": 31}
